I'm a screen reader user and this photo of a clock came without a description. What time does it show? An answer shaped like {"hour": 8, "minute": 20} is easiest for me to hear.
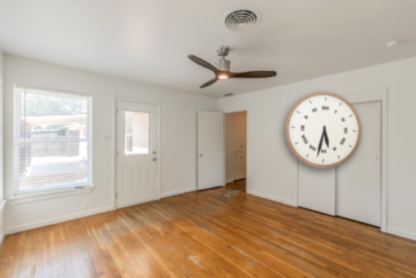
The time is {"hour": 5, "minute": 32}
